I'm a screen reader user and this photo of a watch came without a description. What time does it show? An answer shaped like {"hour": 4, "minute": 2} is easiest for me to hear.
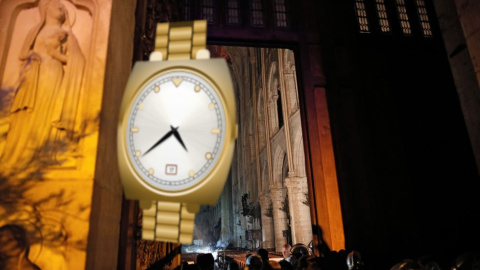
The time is {"hour": 4, "minute": 39}
